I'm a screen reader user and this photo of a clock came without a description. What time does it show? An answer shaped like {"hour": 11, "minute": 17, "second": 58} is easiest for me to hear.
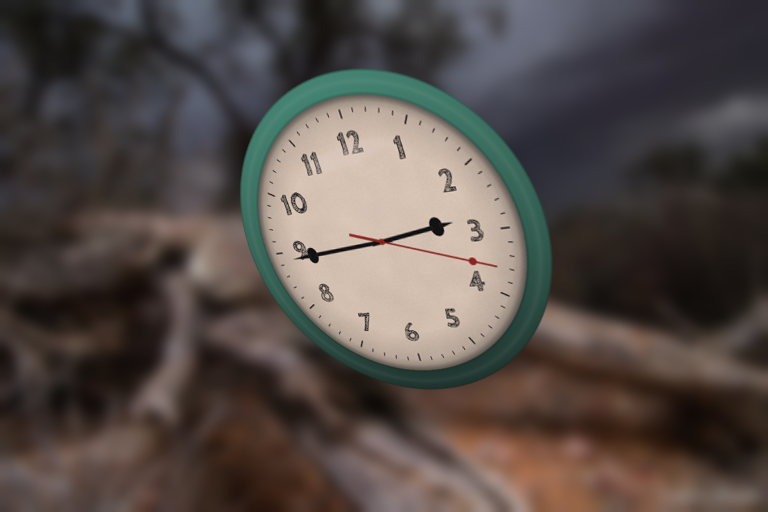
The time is {"hour": 2, "minute": 44, "second": 18}
